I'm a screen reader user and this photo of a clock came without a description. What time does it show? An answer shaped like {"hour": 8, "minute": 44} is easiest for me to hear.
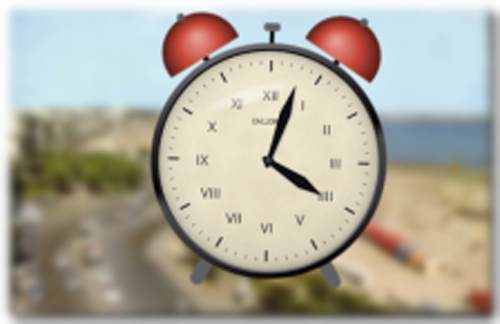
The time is {"hour": 4, "minute": 3}
